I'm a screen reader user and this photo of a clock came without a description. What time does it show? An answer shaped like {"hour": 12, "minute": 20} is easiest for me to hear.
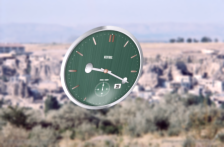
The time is {"hour": 9, "minute": 19}
